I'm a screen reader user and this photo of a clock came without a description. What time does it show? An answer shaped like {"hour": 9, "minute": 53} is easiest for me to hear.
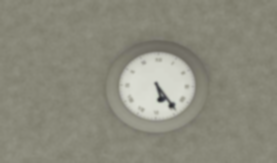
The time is {"hour": 5, "minute": 24}
